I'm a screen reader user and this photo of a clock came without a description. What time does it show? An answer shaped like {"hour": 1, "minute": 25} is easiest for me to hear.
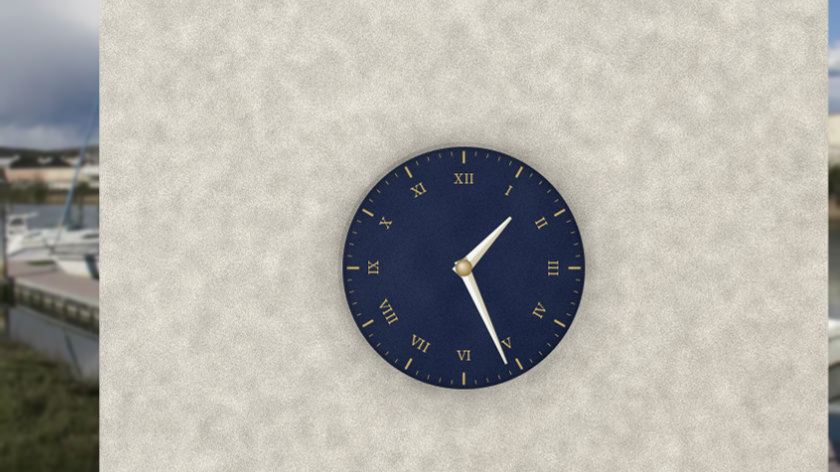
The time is {"hour": 1, "minute": 26}
